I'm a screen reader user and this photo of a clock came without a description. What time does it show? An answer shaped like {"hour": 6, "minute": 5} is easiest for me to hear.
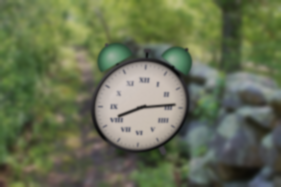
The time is {"hour": 8, "minute": 14}
